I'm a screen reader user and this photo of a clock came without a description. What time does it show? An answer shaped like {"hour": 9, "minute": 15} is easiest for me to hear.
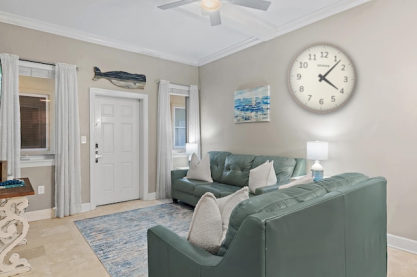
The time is {"hour": 4, "minute": 7}
